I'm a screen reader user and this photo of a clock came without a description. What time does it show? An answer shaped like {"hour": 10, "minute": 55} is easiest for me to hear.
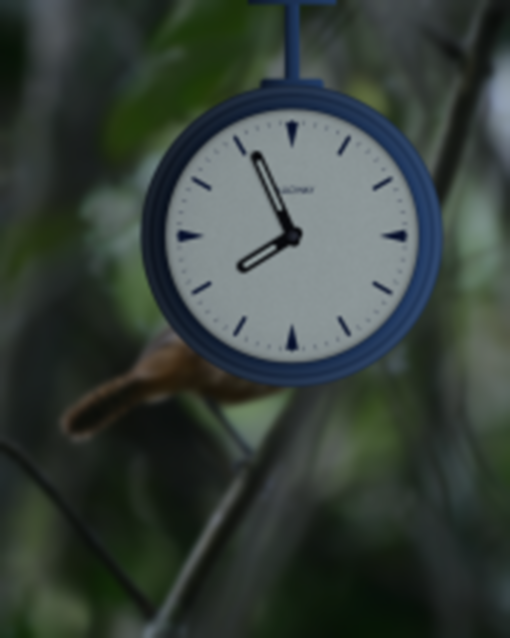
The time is {"hour": 7, "minute": 56}
